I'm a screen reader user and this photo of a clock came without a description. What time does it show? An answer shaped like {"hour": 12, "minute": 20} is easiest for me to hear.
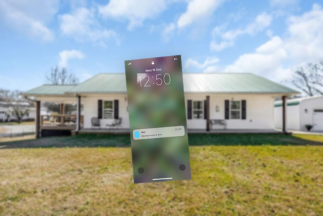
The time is {"hour": 12, "minute": 50}
